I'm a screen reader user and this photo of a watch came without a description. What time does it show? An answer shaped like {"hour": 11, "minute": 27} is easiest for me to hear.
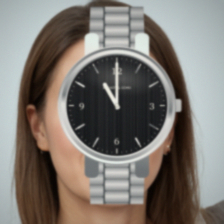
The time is {"hour": 11, "minute": 0}
